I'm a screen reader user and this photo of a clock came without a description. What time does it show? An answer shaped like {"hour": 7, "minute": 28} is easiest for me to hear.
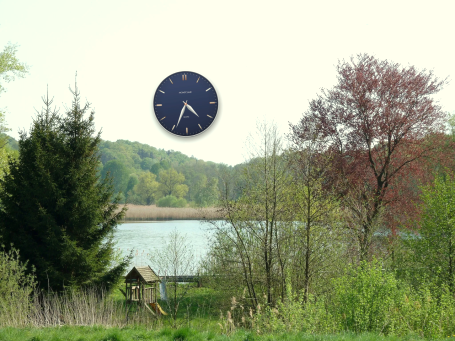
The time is {"hour": 4, "minute": 34}
